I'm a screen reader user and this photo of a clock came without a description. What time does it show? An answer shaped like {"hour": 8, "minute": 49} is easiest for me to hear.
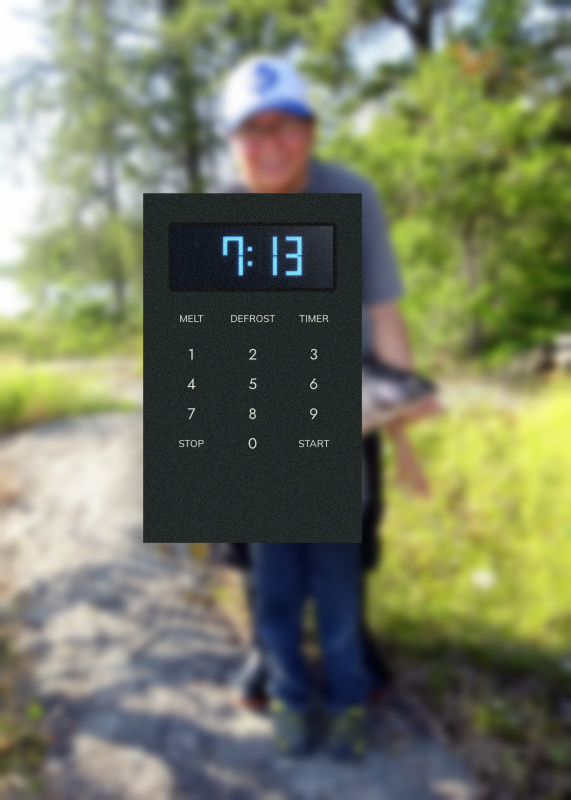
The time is {"hour": 7, "minute": 13}
